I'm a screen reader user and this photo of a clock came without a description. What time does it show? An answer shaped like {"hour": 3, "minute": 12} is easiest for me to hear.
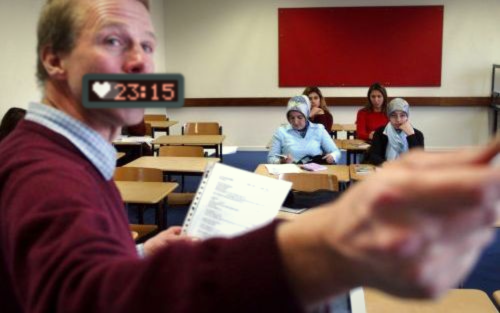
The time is {"hour": 23, "minute": 15}
